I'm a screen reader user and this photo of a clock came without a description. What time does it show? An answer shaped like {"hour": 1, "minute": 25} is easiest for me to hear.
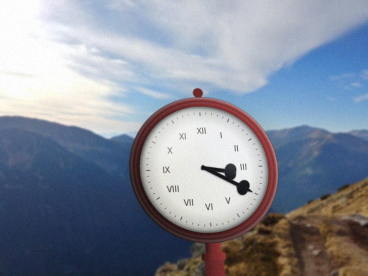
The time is {"hour": 3, "minute": 20}
